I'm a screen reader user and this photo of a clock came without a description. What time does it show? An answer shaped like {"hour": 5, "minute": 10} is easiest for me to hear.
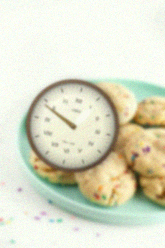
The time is {"hour": 9, "minute": 49}
